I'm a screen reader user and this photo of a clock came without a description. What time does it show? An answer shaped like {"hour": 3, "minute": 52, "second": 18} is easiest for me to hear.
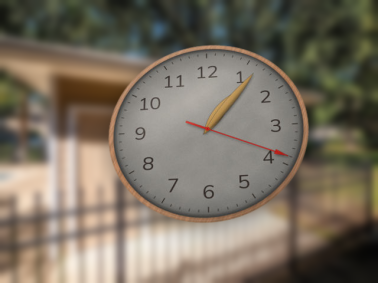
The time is {"hour": 1, "minute": 6, "second": 19}
